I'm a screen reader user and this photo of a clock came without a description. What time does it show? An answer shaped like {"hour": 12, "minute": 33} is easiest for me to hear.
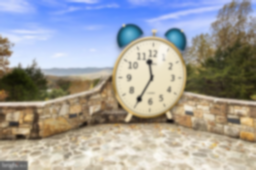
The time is {"hour": 11, "minute": 35}
